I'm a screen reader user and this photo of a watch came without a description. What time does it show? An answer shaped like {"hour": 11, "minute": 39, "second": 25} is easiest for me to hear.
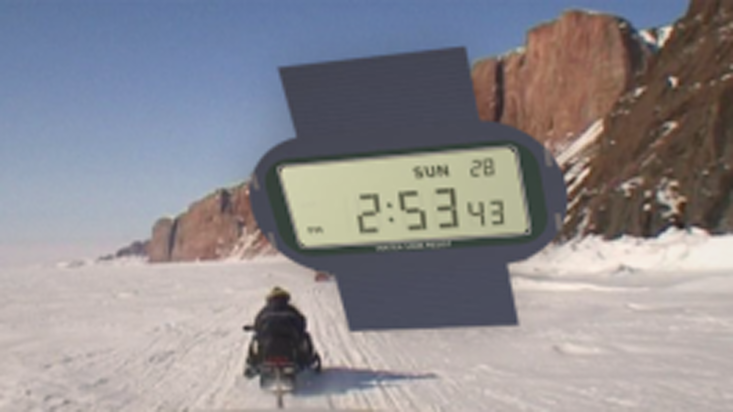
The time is {"hour": 2, "minute": 53, "second": 43}
